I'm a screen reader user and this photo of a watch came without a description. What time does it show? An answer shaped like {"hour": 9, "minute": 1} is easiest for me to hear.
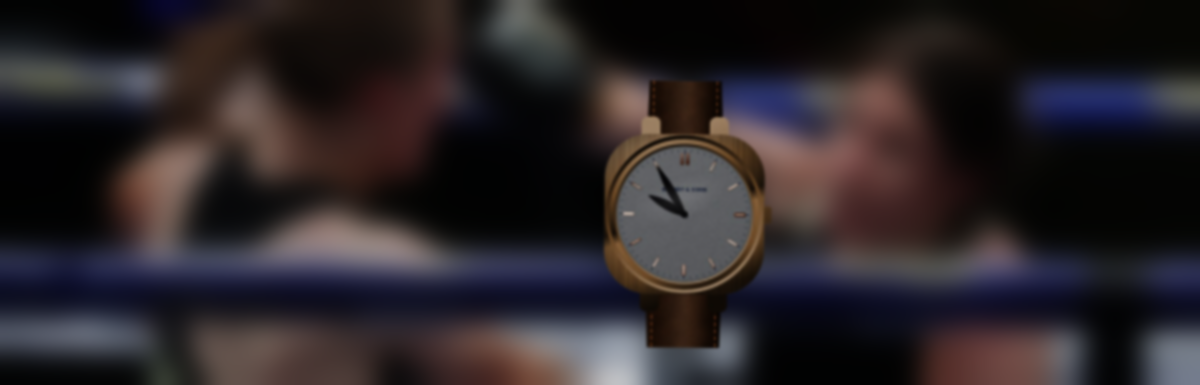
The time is {"hour": 9, "minute": 55}
